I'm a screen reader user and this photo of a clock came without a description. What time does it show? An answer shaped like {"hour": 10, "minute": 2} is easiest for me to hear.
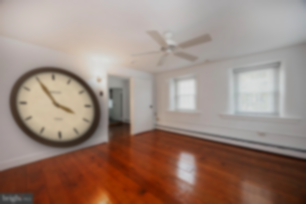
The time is {"hour": 3, "minute": 55}
